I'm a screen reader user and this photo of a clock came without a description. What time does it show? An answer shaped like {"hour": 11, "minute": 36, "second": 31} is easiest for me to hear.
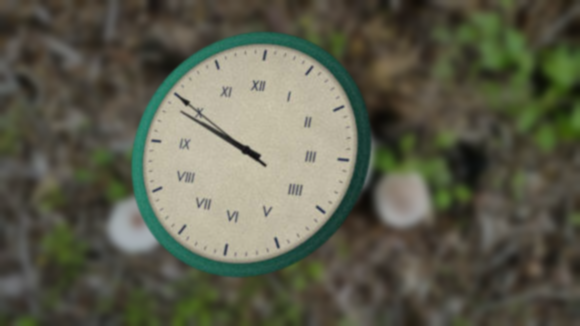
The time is {"hour": 9, "minute": 48, "second": 50}
